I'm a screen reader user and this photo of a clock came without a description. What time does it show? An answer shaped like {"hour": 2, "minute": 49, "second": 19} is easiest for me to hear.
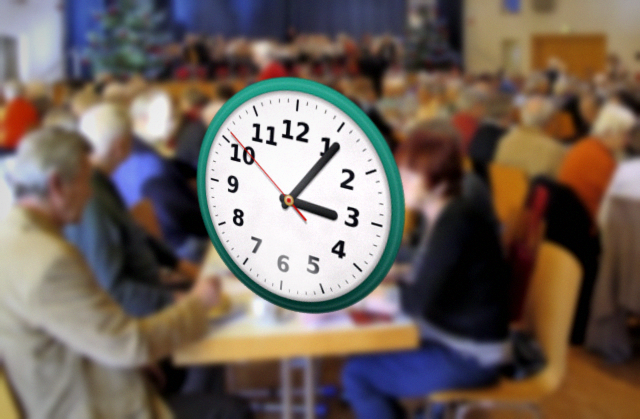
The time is {"hour": 3, "minute": 5, "second": 51}
